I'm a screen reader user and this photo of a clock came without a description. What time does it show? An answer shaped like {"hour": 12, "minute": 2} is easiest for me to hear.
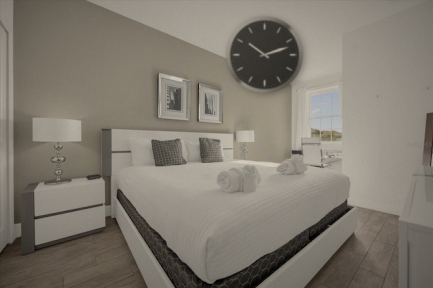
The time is {"hour": 10, "minute": 12}
